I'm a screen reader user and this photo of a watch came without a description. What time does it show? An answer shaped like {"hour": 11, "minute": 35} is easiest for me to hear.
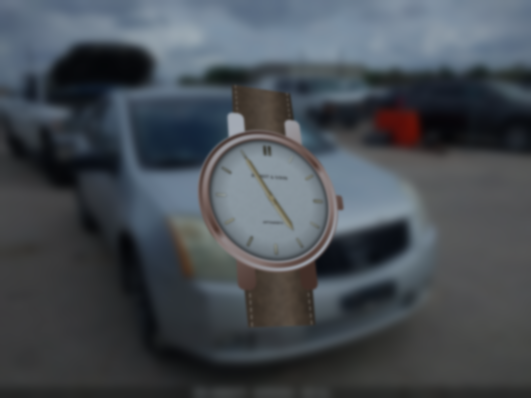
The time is {"hour": 4, "minute": 55}
